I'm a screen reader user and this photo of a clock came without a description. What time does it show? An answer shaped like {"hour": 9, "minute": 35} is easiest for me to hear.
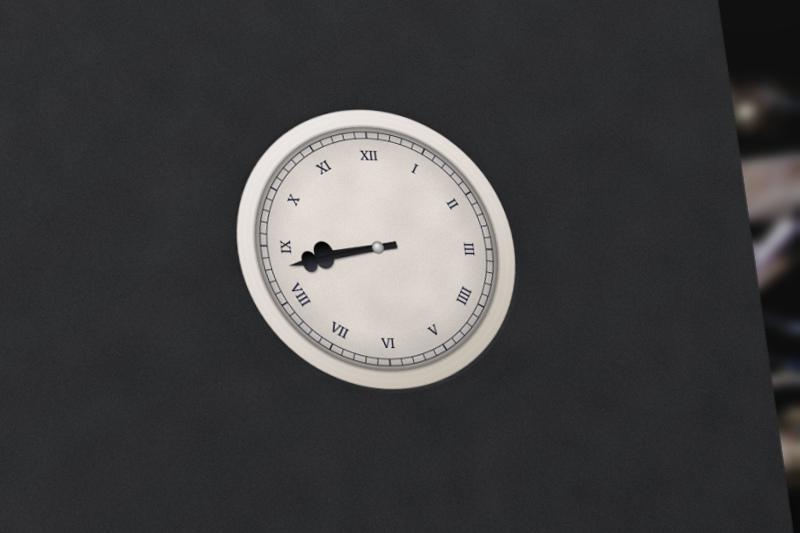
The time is {"hour": 8, "minute": 43}
